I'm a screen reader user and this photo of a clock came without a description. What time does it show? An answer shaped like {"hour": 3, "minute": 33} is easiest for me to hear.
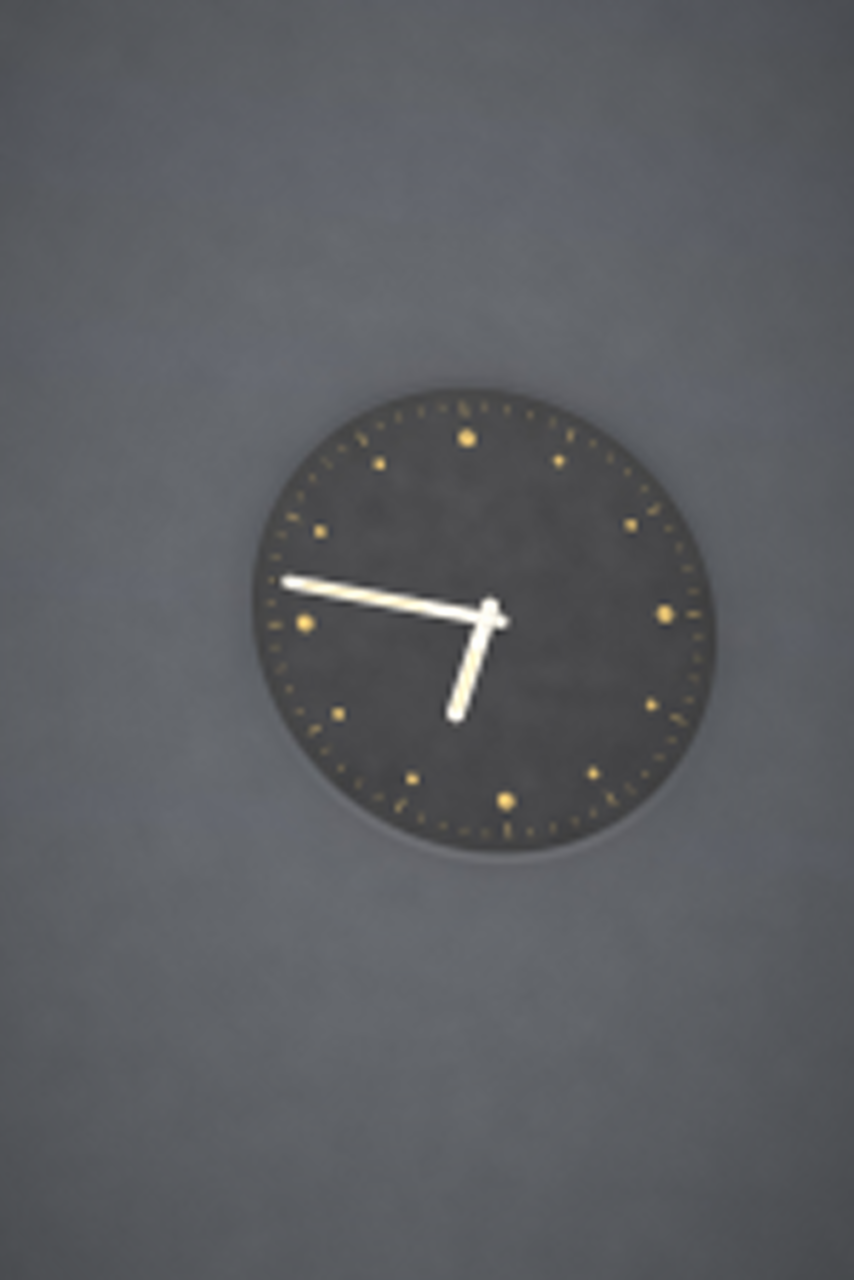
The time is {"hour": 6, "minute": 47}
